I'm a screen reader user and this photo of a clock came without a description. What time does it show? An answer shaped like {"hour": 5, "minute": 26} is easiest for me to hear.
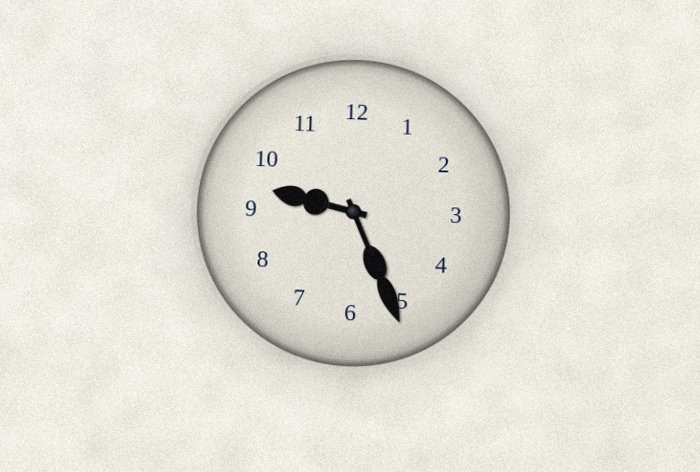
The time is {"hour": 9, "minute": 26}
